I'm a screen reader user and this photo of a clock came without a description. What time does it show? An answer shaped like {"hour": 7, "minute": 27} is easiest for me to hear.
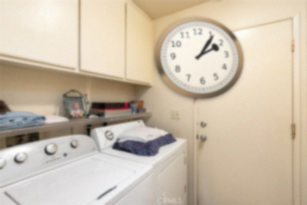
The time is {"hour": 2, "minute": 6}
